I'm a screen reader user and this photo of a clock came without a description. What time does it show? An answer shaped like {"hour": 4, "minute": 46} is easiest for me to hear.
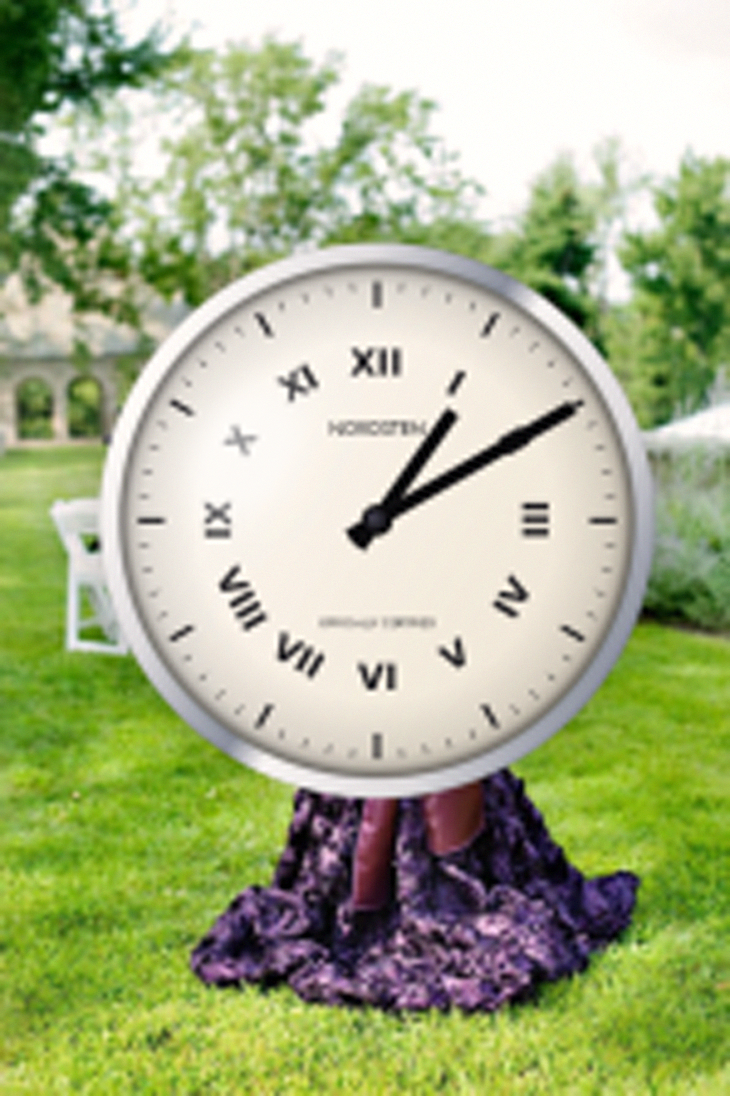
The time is {"hour": 1, "minute": 10}
